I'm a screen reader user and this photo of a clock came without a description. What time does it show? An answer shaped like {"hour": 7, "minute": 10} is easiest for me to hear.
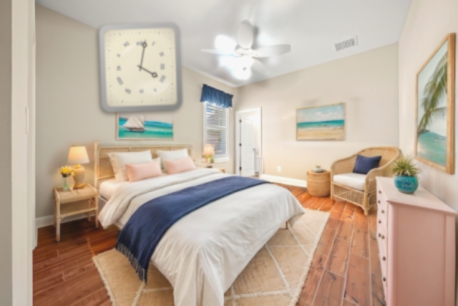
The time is {"hour": 4, "minute": 2}
